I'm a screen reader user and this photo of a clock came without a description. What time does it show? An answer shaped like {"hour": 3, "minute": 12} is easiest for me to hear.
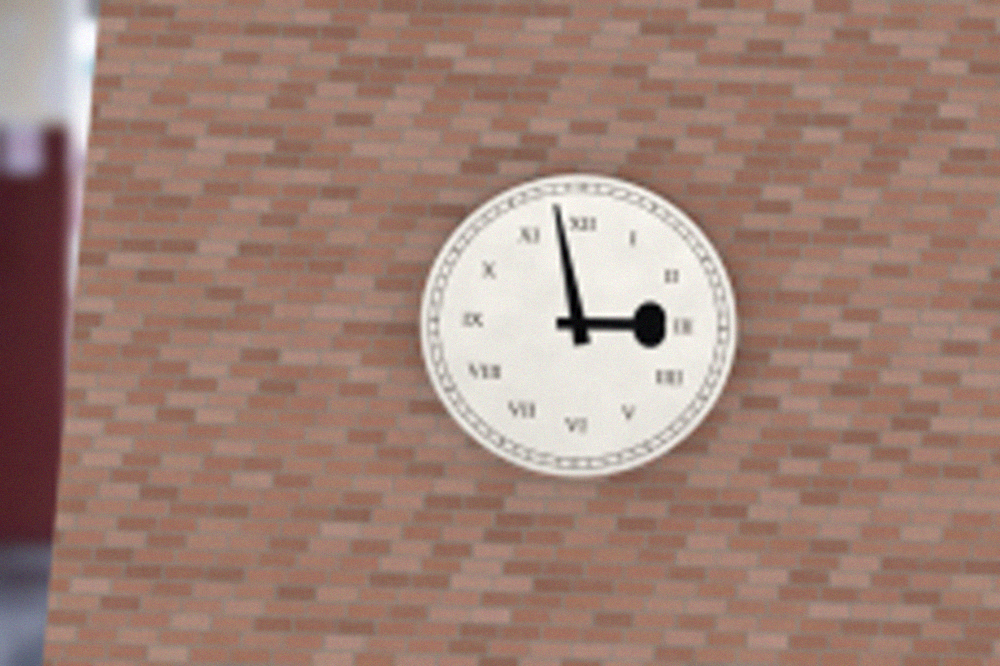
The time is {"hour": 2, "minute": 58}
